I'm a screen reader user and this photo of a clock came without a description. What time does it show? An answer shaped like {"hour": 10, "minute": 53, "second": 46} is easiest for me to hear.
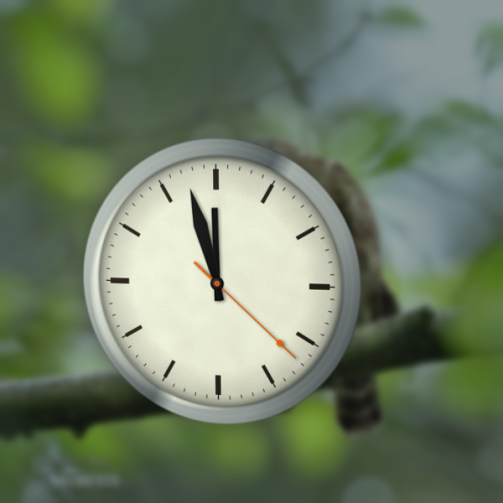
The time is {"hour": 11, "minute": 57, "second": 22}
